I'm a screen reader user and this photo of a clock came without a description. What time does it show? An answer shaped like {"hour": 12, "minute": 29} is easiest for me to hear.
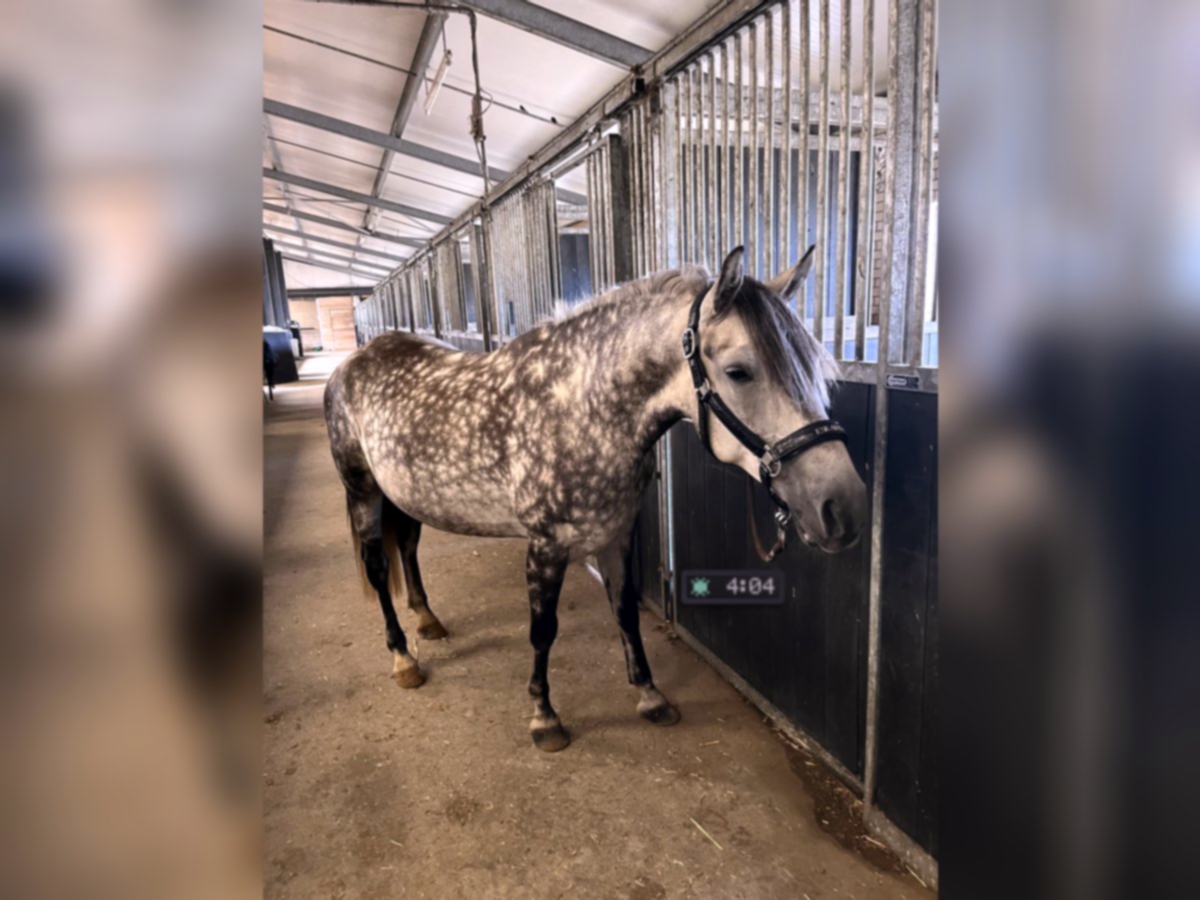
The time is {"hour": 4, "minute": 4}
